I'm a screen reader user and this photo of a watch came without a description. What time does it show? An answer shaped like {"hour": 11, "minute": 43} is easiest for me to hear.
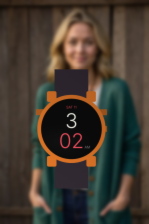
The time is {"hour": 3, "minute": 2}
